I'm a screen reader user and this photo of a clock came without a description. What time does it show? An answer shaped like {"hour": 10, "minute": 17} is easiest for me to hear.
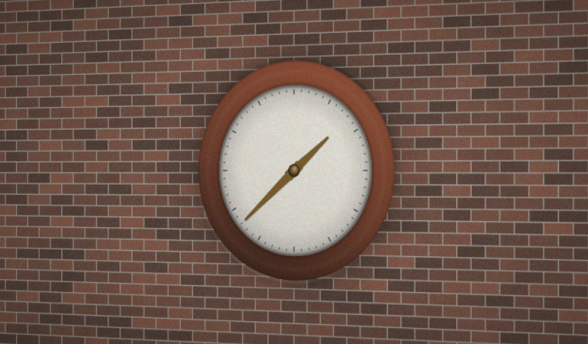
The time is {"hour": 1, "minute": 38}
